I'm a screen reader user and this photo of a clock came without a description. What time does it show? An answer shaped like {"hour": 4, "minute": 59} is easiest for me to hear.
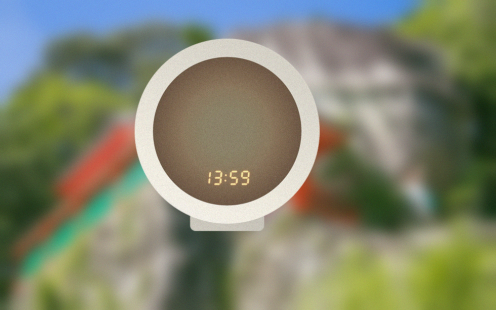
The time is {"hour": 13, "minute": 59}
